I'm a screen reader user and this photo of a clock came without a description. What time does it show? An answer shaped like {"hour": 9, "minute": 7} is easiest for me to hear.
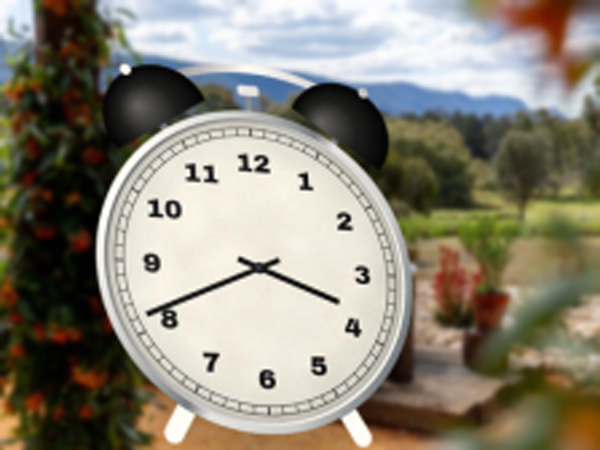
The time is {"hour": 3, "minute": 41}
